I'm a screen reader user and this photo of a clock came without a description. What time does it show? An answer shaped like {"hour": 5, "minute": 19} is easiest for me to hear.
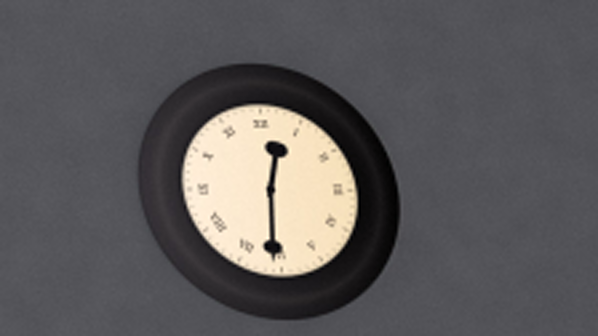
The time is {"hour": 12, "minute": 31}
